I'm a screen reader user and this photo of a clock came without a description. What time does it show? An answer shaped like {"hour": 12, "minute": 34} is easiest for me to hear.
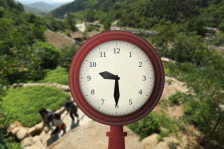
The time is {"hour": 9, "minute": 30}
